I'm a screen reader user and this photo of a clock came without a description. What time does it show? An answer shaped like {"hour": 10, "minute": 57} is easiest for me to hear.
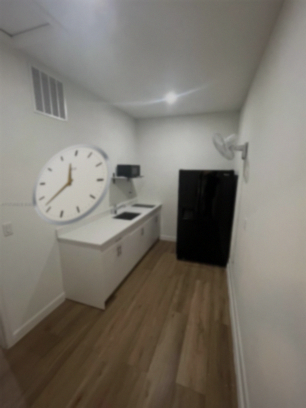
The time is {"hour": 11, "minute": 37}
